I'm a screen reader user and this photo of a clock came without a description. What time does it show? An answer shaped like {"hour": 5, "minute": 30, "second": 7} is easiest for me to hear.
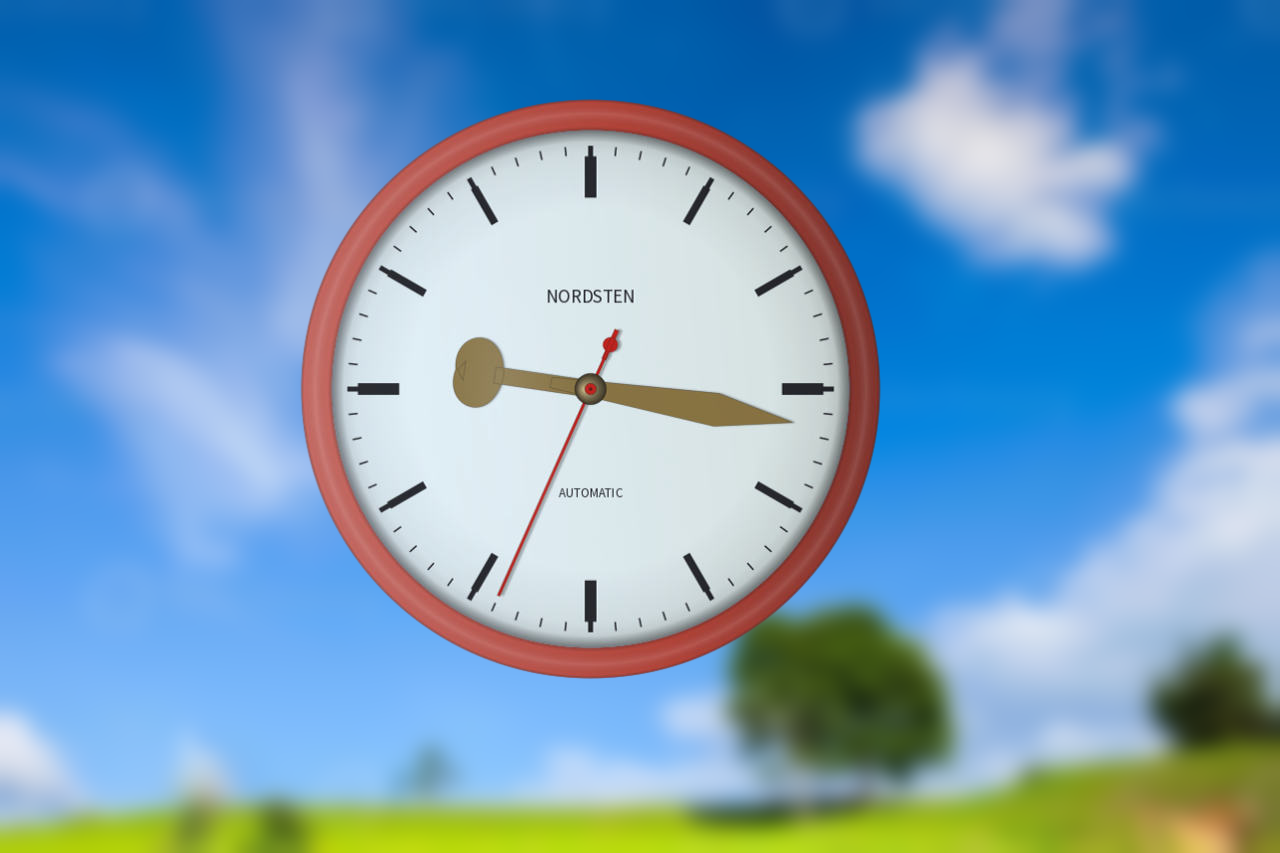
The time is {"hour": 9, "minute": 16, "second": 34}
